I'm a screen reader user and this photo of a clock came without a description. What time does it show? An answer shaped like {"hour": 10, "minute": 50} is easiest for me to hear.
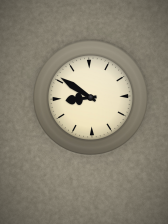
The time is {"hour": 8, "minute": 51}
